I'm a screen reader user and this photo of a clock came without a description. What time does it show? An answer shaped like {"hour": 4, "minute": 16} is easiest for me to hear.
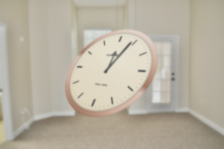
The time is {"hour": 12, "minute": 4}
